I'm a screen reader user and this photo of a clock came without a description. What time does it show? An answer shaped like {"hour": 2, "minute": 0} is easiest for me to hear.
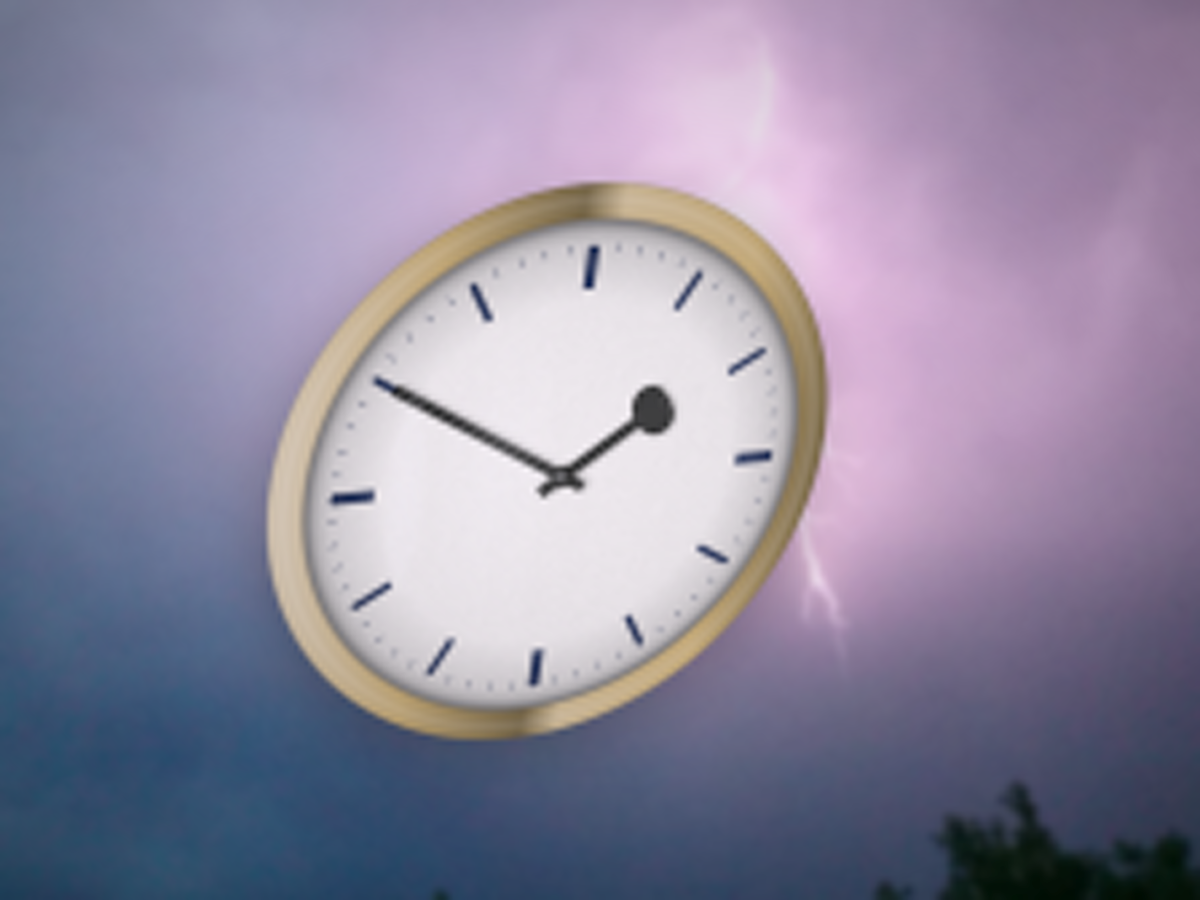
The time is {"hour": 1, "minute": 50}
